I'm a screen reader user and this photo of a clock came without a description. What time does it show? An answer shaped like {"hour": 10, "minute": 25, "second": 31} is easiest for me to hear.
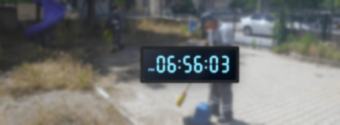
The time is {"hour": 6, "minute": 56, "second": 3}
